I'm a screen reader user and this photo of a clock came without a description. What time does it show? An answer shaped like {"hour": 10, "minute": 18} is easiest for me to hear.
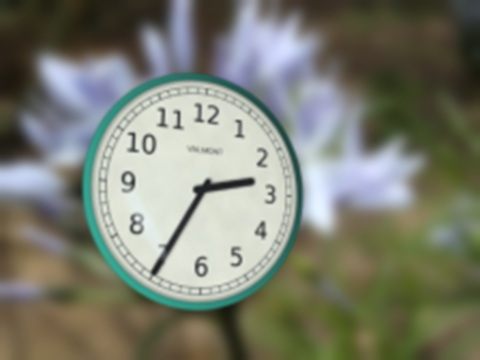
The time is {"hour": 2, "minute": 35}
